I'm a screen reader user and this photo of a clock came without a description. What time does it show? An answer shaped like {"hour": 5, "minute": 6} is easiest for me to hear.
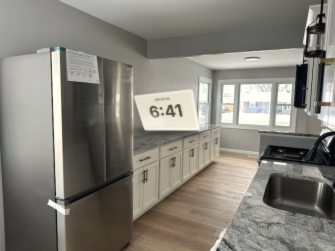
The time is {"hour": 6, "minute": 41}
